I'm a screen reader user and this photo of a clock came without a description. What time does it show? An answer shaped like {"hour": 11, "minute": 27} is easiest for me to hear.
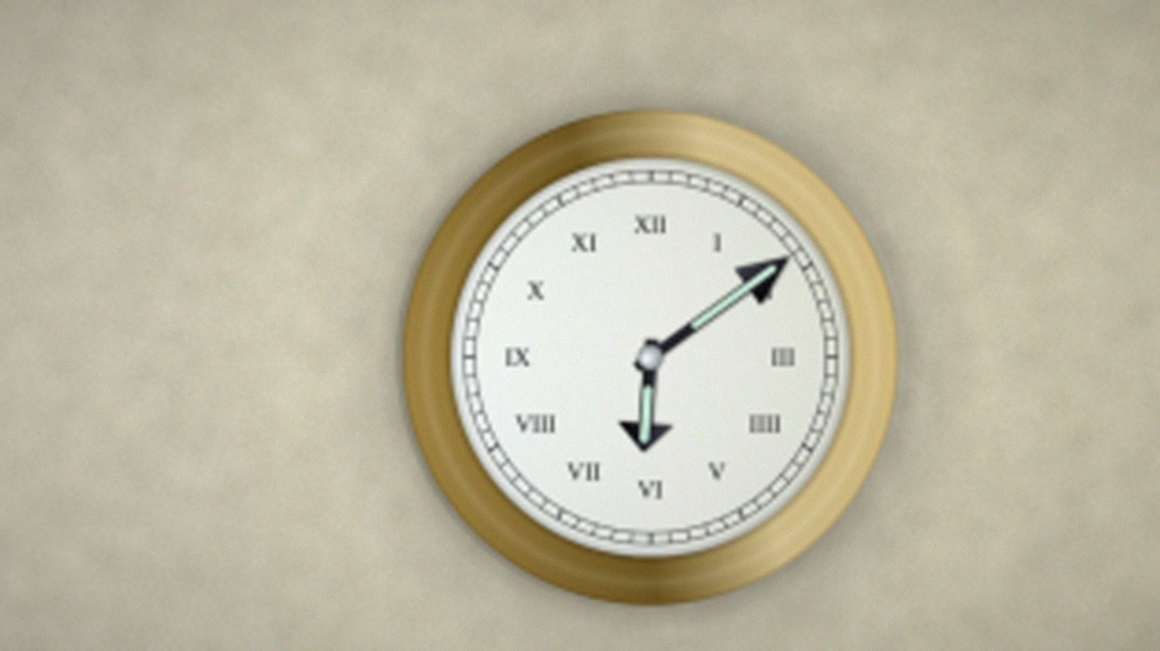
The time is {"hour": 6, "minute": 9}
